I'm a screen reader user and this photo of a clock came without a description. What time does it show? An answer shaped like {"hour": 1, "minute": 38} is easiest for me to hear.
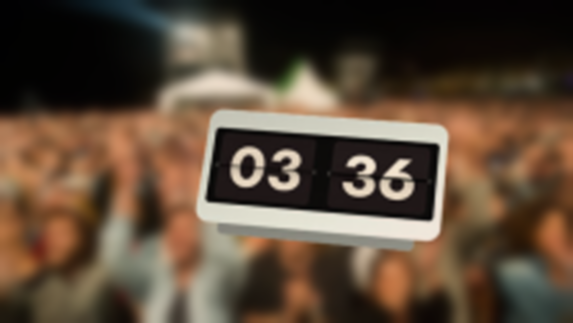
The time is {"hour": 3, "minute": 36}
